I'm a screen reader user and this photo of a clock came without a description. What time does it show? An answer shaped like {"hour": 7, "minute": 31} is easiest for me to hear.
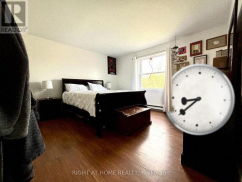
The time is {"hour": 8, "minute": 38}
